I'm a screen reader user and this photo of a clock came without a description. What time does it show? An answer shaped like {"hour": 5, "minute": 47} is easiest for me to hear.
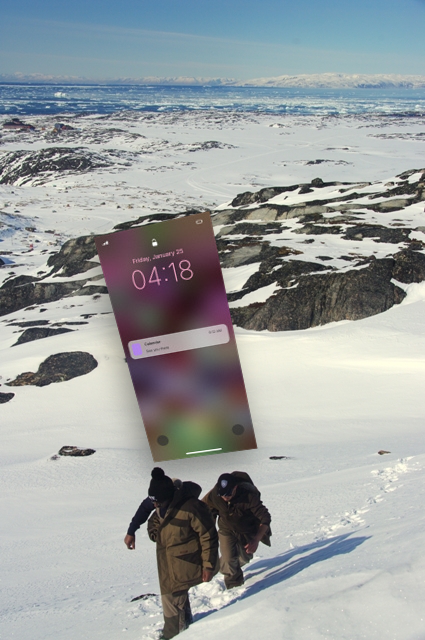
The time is {"hour": 4, "minute": 18}
